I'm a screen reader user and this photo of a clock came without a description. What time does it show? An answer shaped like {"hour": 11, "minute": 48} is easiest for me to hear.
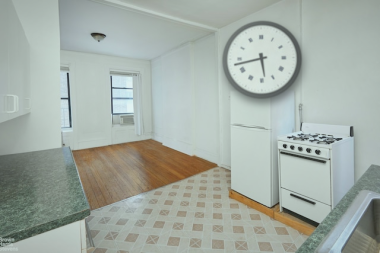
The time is {"hour": 5, "minute": 43}
